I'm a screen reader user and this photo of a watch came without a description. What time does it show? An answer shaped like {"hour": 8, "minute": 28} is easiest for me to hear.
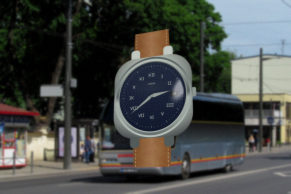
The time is {"hour": 2, "minute": 39}
